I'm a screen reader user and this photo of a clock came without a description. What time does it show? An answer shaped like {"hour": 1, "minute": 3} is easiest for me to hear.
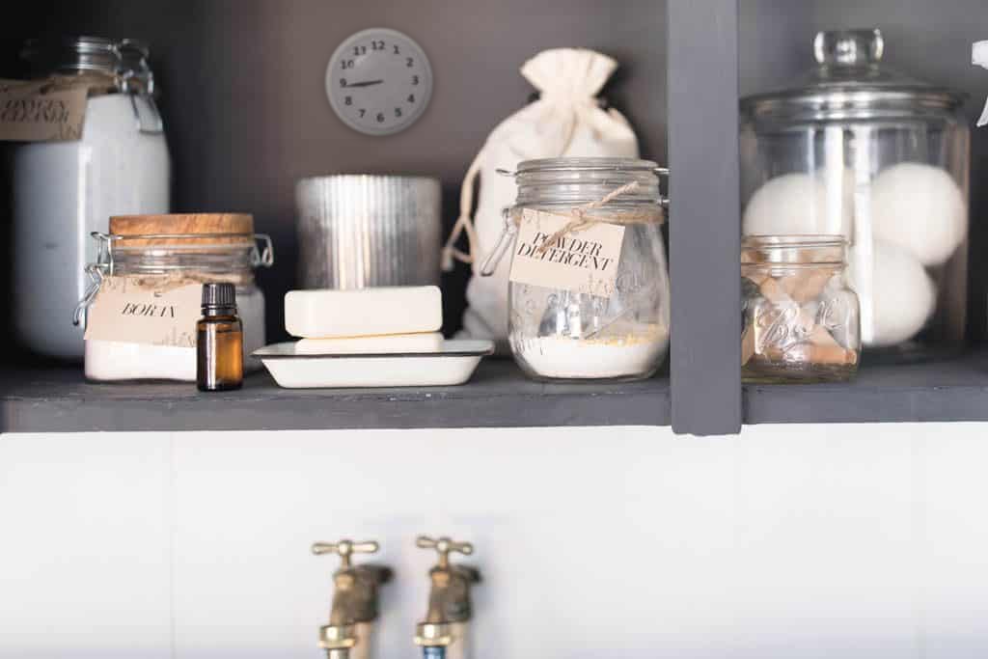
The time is {"hour": 8, "minute": 44}
